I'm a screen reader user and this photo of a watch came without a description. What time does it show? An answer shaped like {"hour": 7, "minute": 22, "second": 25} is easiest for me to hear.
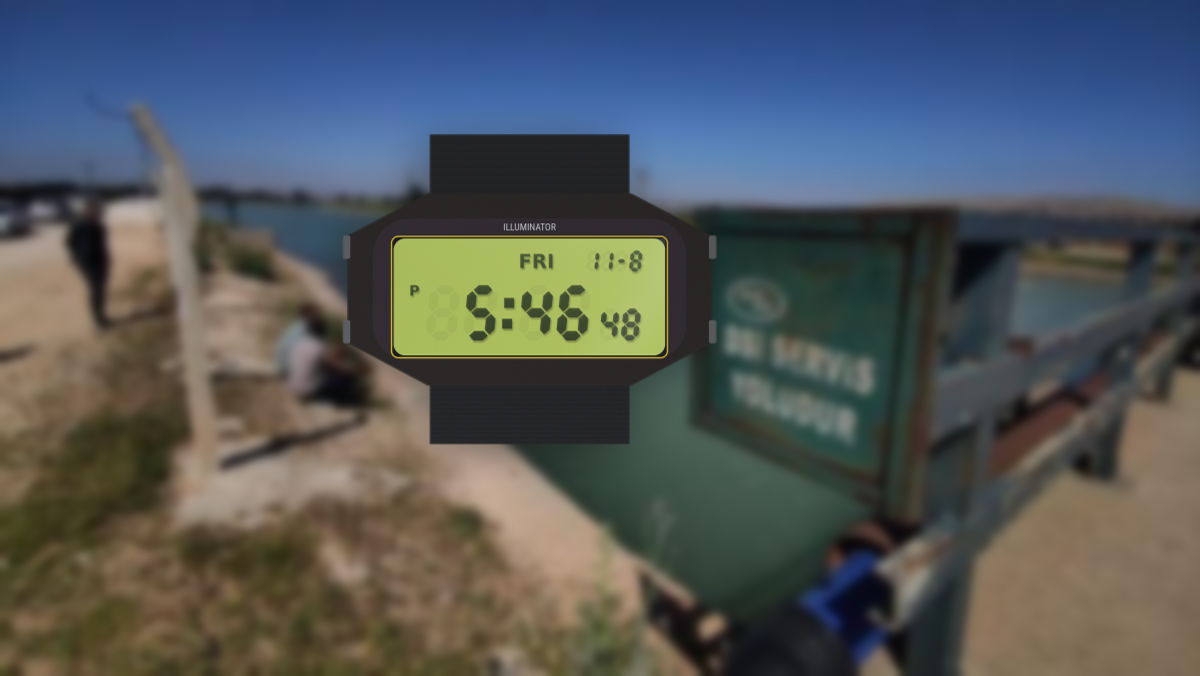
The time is {"hour": 5, "minute": 46, "second": 48}
